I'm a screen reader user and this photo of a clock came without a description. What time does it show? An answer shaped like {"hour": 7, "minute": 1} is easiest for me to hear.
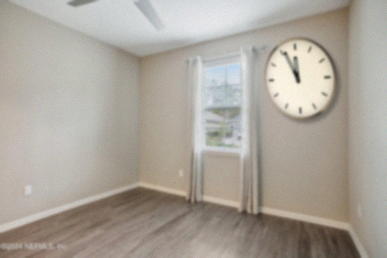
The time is {"hour": 11, "minute": 56}
